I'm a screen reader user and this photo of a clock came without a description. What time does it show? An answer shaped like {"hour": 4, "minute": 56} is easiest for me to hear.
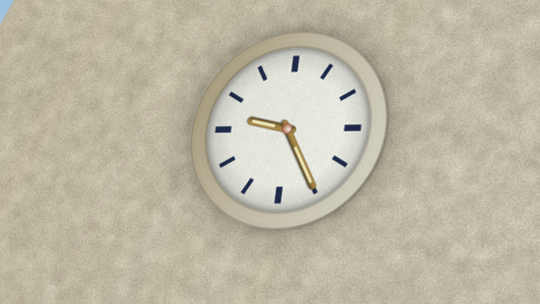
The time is {"hour": 9, "minute": 25}
